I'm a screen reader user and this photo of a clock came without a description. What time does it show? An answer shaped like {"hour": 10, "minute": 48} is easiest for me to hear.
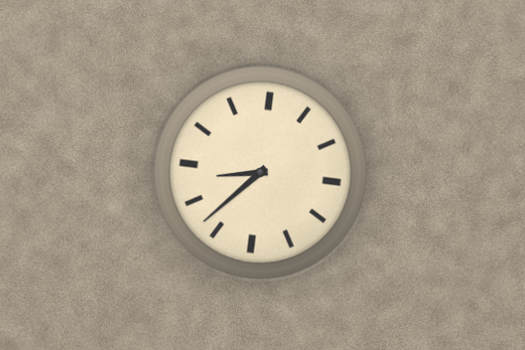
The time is {"hour": 8, "minute": 37}
